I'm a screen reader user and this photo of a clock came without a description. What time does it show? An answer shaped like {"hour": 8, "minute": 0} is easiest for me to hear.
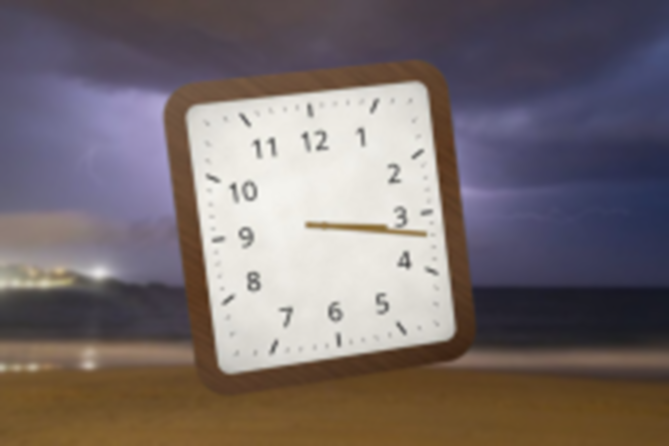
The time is {"hour": 3, "minute": 17}
